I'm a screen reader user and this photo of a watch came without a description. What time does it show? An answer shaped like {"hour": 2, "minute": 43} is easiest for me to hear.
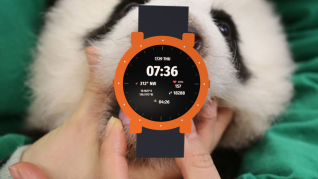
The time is {"hour": 7, "minute": 36}
